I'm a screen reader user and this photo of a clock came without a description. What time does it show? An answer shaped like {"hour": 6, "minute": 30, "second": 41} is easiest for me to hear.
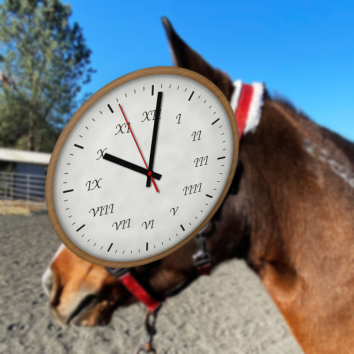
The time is {"hour": 10, "minute": 0, "second": 56}
